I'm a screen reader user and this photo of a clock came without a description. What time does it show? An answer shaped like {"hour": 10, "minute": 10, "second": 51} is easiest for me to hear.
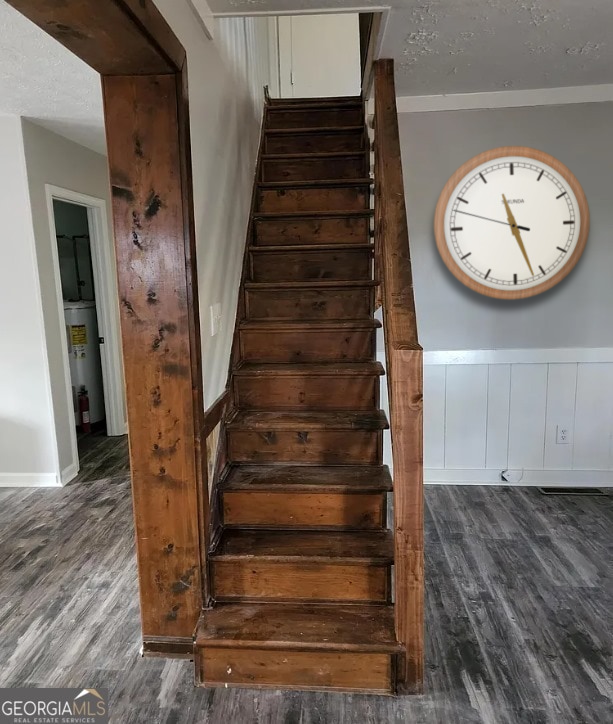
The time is {"hour": 11, "minute": 26, "second": 48}
